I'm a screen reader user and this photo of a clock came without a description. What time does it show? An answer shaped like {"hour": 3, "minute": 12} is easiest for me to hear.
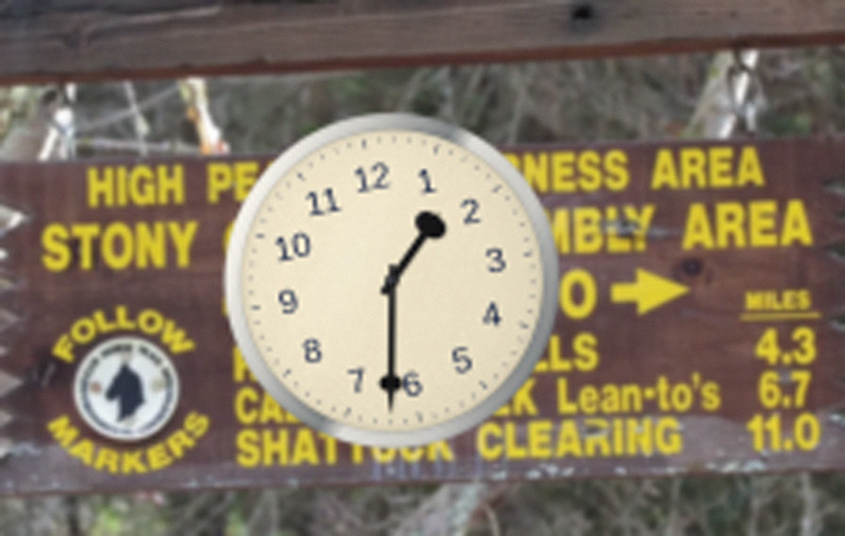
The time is {"hour": 1, "minute": 32}
